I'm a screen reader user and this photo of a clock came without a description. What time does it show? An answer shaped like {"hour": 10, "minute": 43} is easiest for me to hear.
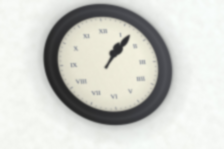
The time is {"hour": 1, "minute": 7}
